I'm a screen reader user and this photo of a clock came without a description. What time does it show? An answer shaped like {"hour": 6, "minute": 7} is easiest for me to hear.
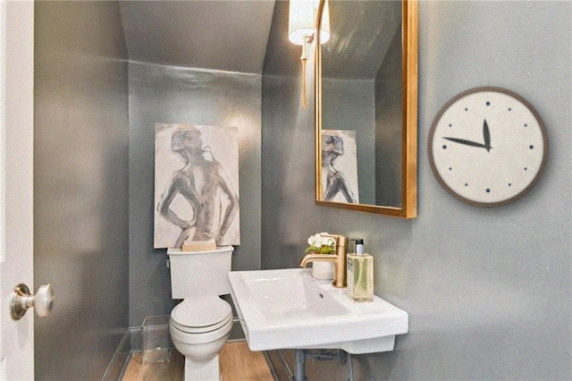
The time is {"hour": 11, "minute": 47}
